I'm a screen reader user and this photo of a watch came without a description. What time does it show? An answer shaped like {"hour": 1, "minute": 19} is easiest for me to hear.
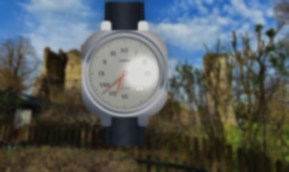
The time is {"hour": 6, "minute": 38}
